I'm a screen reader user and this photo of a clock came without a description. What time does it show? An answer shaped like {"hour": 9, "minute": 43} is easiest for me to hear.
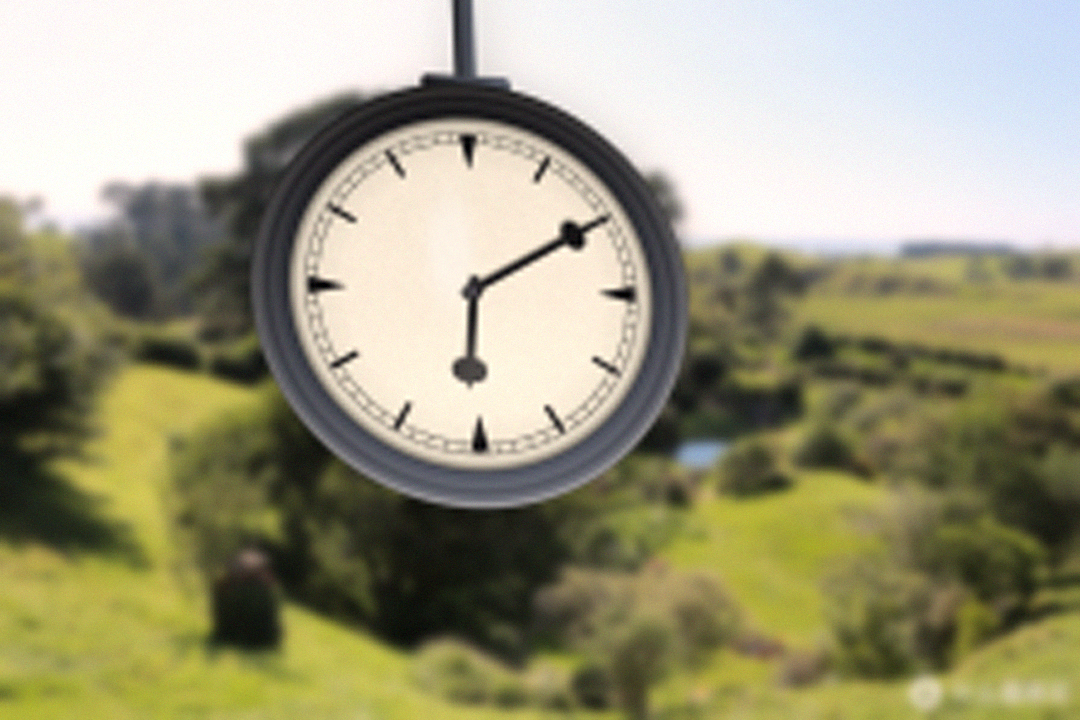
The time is {"hour": 6, "minute": 10}
